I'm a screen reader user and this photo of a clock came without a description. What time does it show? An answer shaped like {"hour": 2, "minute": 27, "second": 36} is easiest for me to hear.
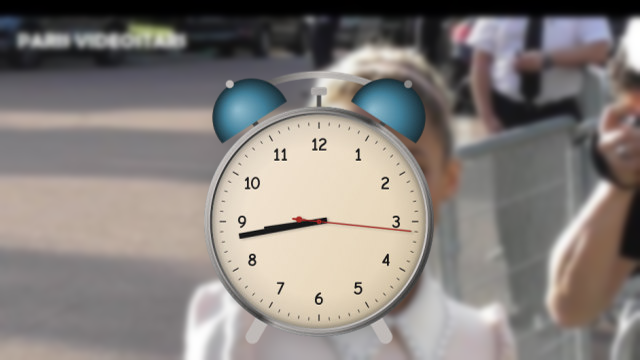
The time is {"hour": 8, "minute": 43, "second": 16}
